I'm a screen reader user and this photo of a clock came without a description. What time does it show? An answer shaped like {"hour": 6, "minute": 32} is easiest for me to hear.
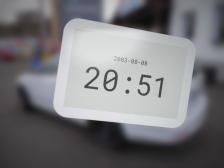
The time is {"hour": 20, "minute": 51}
